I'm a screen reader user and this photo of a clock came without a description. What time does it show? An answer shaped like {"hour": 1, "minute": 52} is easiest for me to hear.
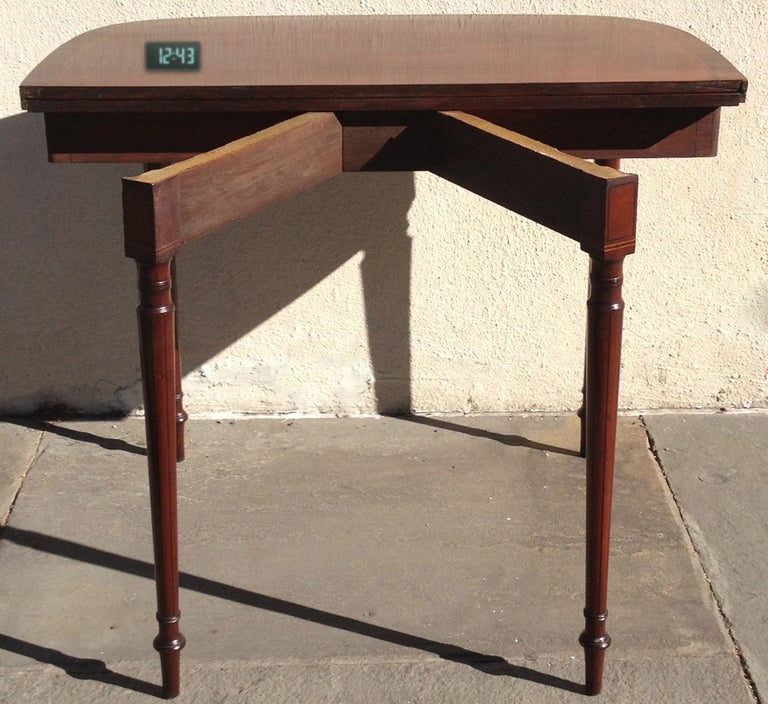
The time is {"hour": 12, "minute": 43}
